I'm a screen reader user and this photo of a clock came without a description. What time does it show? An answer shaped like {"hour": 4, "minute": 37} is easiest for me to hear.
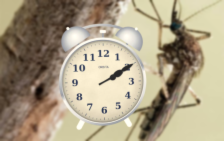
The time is {"hour": 2, "minute": 10}
